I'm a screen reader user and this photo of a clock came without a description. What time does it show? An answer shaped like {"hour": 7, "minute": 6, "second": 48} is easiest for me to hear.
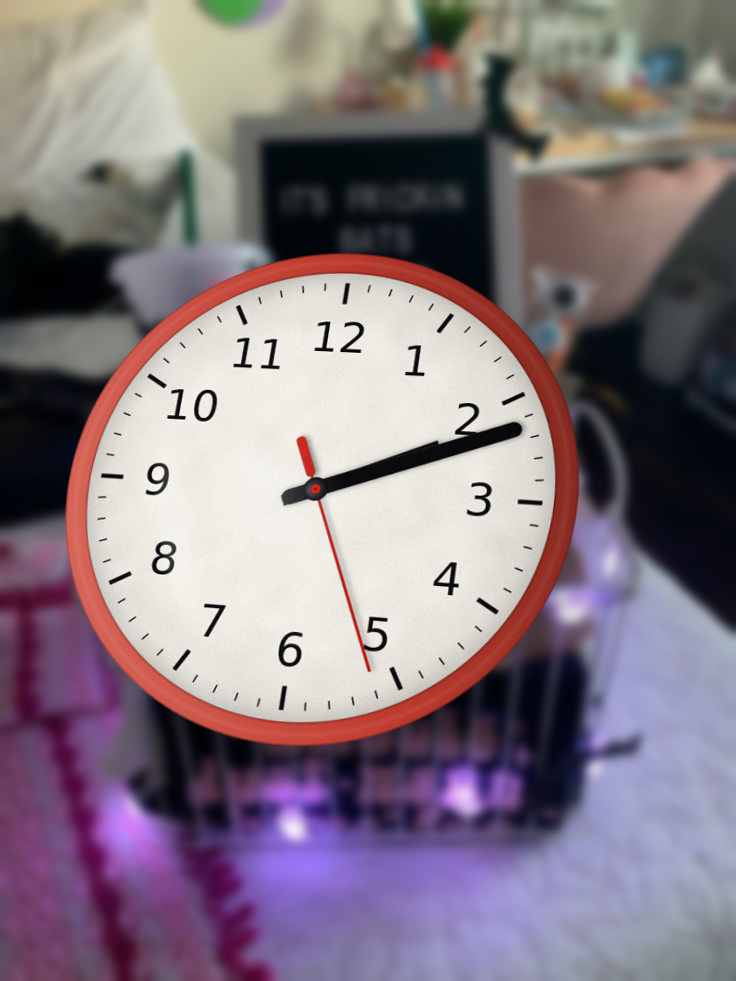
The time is {"hour": 2, "minute": 11, "second": 26}
